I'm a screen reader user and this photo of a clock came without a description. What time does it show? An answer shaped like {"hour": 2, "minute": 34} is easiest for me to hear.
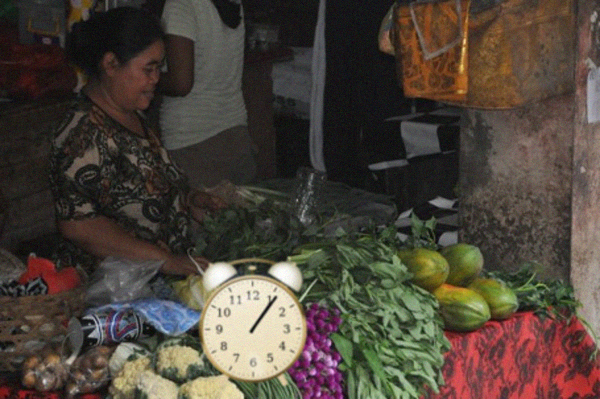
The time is {"hour": 1, "minute": 6}
